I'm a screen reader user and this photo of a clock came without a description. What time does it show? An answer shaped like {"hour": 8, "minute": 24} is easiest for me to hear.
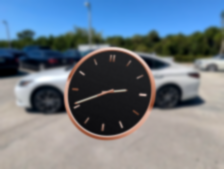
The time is {"hour": 2, "minute": 41}
